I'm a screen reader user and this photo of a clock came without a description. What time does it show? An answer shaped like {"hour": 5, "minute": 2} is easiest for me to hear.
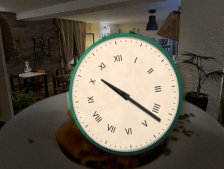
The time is {"hour": 10, "minute": 22}
